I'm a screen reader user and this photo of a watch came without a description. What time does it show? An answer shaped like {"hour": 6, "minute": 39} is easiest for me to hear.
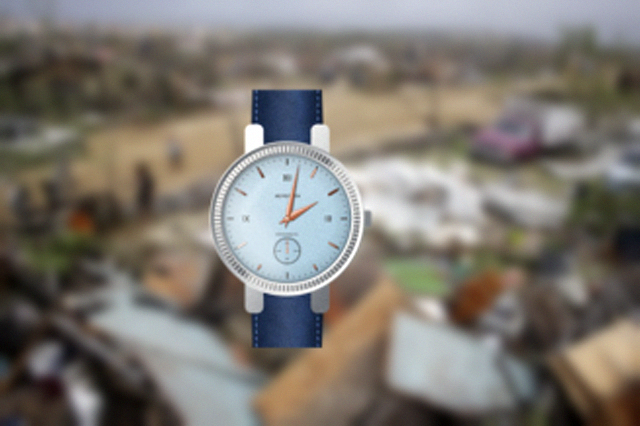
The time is {"hour": 2, "minute": 2}
